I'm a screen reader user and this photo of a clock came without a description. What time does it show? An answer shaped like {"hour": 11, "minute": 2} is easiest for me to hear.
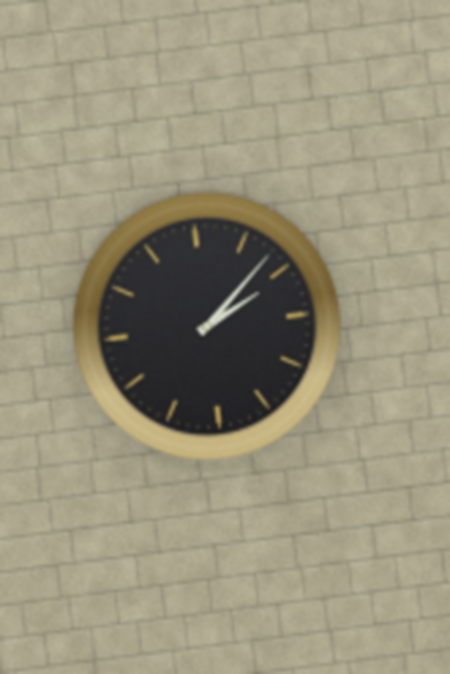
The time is {"hour": 2, "minute": 8}
